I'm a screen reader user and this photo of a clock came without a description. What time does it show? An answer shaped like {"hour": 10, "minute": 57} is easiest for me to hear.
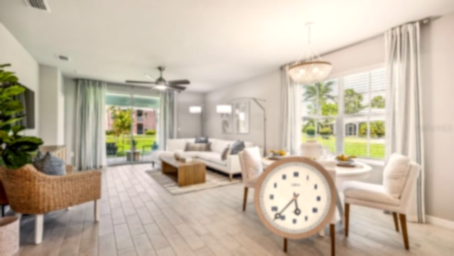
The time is {"hour": 5, "minute": 37}
